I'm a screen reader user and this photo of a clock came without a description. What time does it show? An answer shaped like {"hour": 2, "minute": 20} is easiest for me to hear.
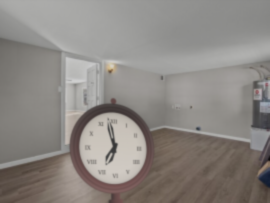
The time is {"hour": 6, "minute": 58}
